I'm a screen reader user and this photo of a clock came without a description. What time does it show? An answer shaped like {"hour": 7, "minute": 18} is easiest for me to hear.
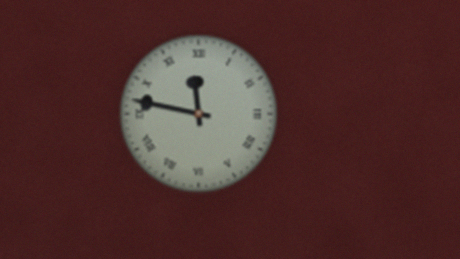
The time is {"hour": 11, "minute": 47}
